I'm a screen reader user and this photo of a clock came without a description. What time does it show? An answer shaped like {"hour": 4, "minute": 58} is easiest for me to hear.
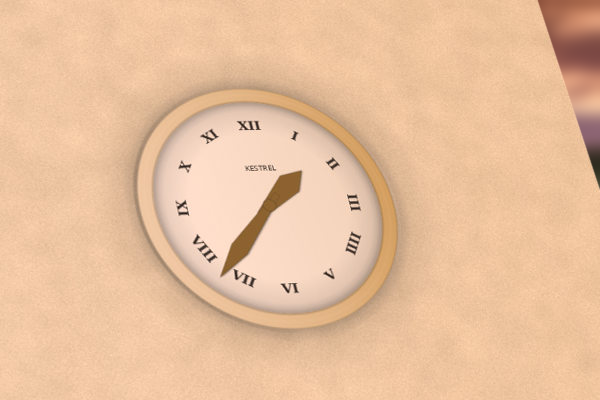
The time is {"hour": 1, "minute": 37}
